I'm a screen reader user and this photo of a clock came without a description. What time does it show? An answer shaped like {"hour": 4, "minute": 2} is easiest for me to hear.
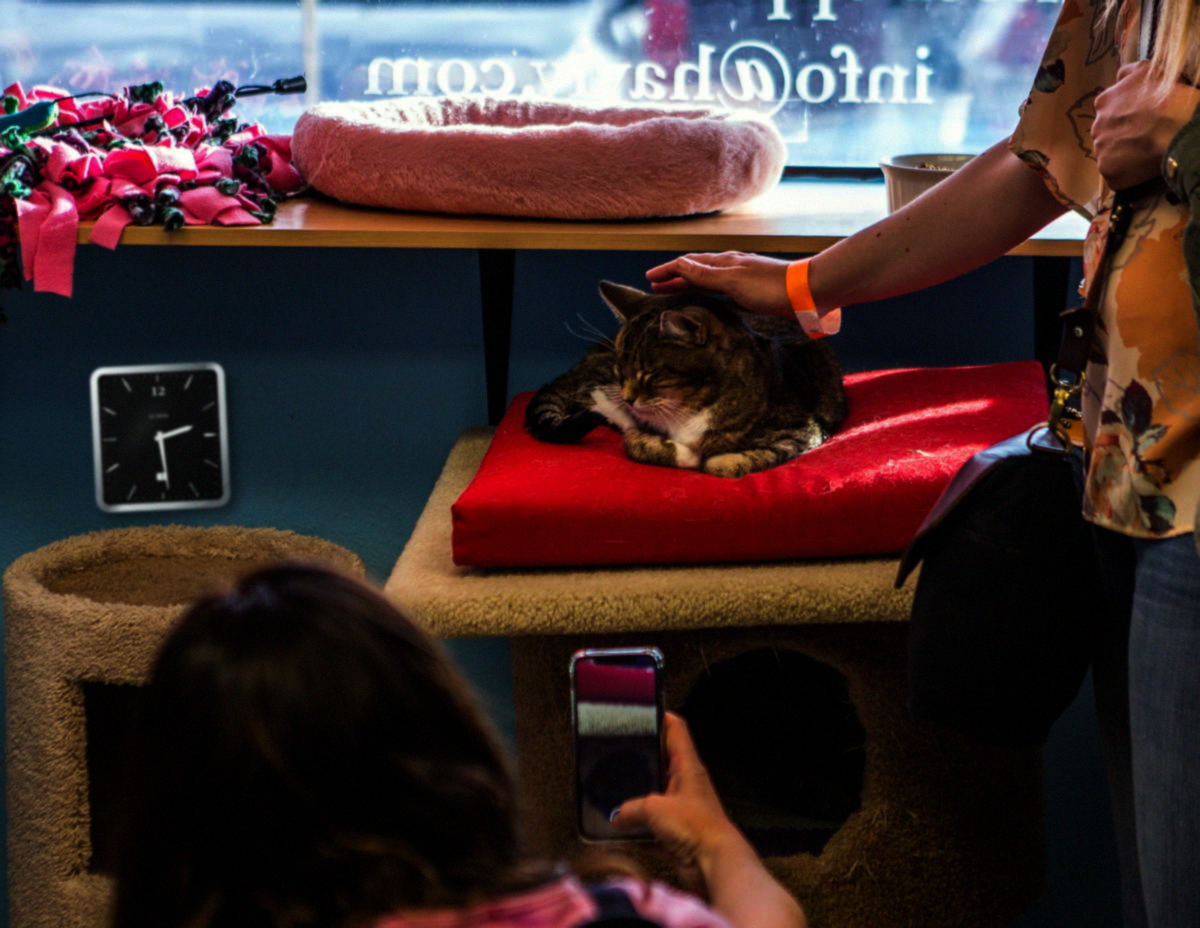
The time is {"hour": 2, "minute": 29}
